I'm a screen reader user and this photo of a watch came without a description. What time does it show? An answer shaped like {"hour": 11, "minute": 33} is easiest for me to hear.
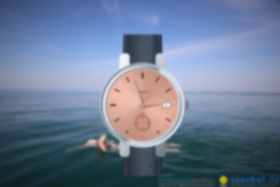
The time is {"hour": 2, "minute": 57}
